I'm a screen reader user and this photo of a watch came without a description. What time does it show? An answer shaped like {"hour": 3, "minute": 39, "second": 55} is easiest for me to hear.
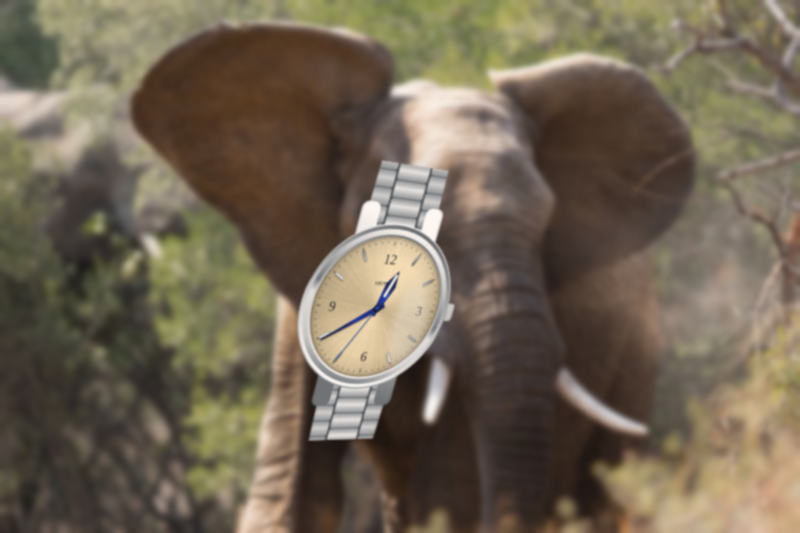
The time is {"hour": 12, "minute": 39, "second": 35}
